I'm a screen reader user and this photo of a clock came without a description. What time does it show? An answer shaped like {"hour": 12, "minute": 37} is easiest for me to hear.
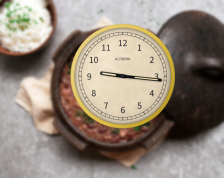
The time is {"hour": 9, "minute": 16}
